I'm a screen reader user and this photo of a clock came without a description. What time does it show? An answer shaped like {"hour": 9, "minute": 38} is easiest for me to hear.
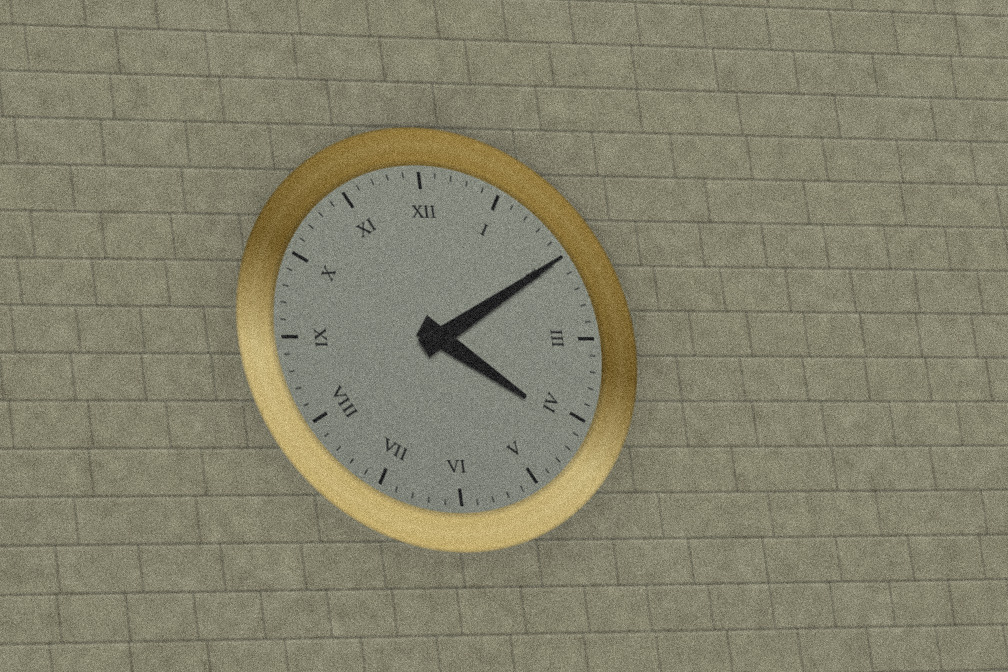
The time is {"hour": 4, "minute": 10}
